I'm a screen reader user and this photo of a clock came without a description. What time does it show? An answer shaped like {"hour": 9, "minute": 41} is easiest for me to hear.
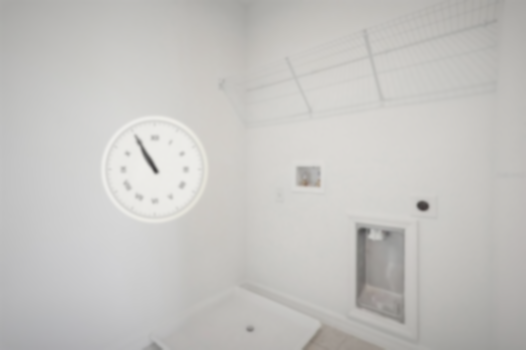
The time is {"hour": 10, "minute": 55}
